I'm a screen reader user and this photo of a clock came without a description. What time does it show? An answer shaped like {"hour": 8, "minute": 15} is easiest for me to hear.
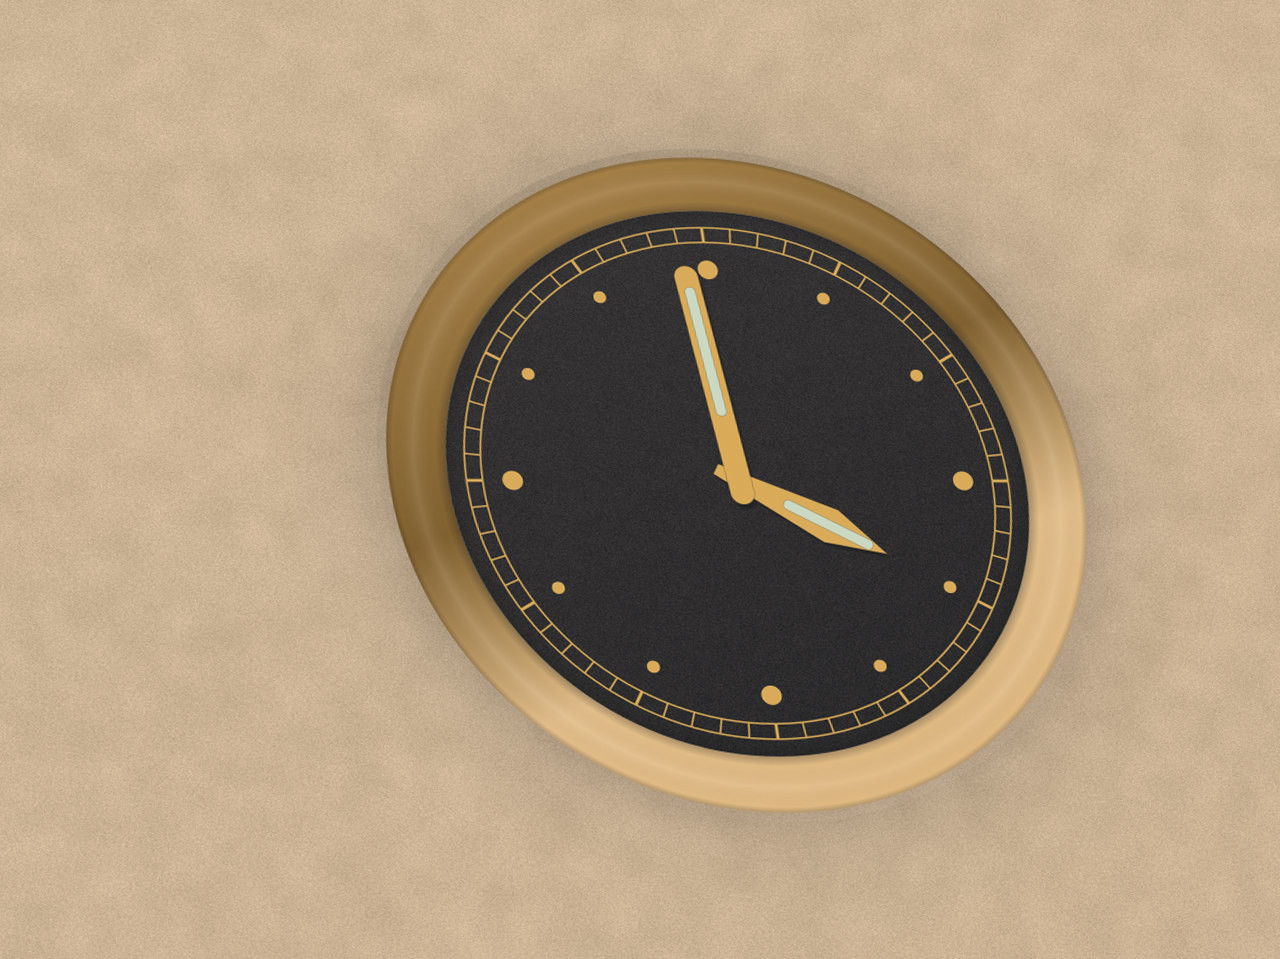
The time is {"hour": 3, "minute": 59}
